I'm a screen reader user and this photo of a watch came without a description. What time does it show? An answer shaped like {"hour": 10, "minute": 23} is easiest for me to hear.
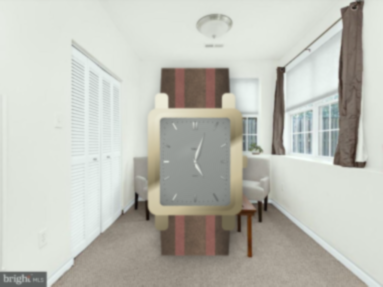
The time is {"hour": 5, "minute": 3}
